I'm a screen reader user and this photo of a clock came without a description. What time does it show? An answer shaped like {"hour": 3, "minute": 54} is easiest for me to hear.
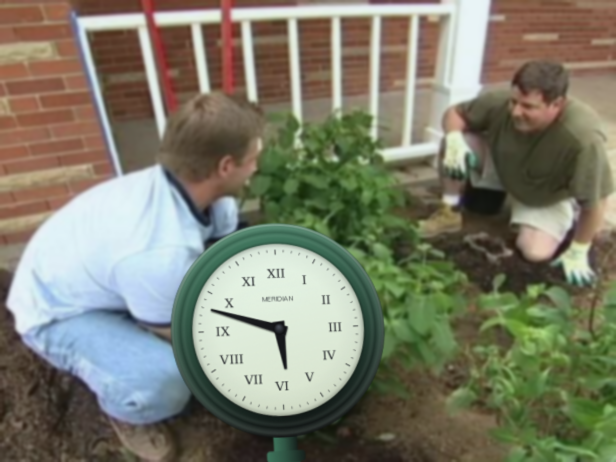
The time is {"hour": 5, "minute": 48}
